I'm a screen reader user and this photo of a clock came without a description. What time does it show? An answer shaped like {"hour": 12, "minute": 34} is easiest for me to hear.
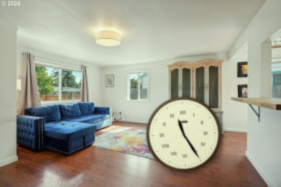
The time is {"hour": 11, "minute": 25}
